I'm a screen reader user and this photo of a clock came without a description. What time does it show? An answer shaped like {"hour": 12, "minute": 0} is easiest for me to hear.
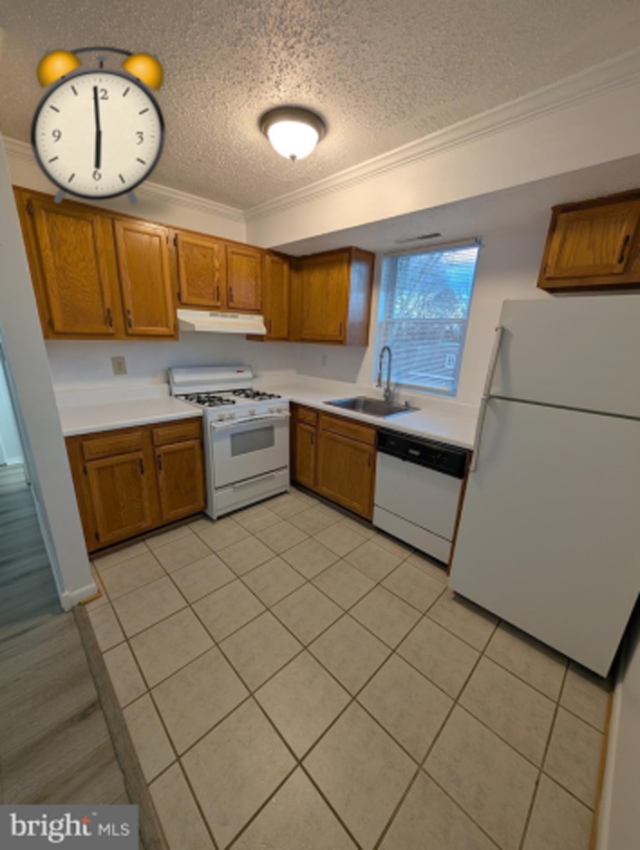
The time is {"hour": 5, "minute": 59}
